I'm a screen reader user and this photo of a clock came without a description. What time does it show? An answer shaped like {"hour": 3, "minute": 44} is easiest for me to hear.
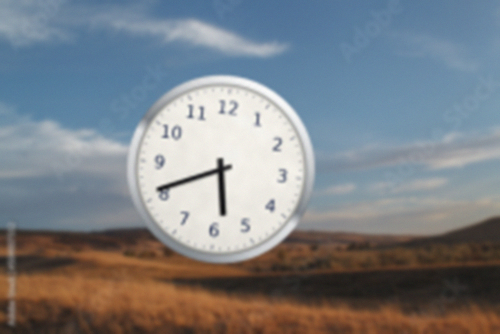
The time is {"hour": 5, "minute": 41}
